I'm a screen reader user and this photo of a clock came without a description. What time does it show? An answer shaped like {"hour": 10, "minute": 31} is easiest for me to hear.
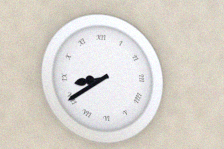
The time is {"hour": 8, "minute": 40}
